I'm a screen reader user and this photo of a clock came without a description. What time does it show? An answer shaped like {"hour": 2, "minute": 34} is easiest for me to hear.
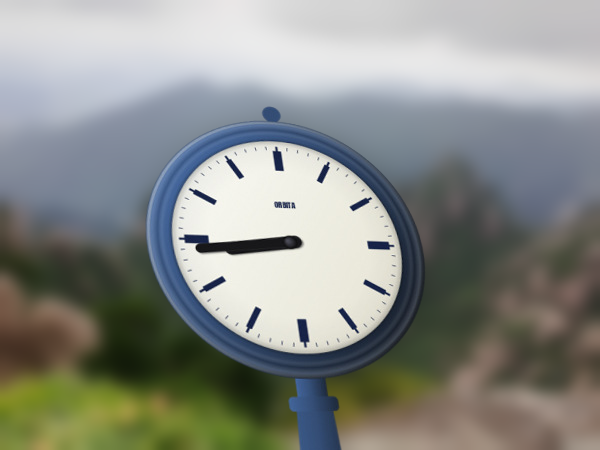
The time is {"hour": 8, "minute": 44}
